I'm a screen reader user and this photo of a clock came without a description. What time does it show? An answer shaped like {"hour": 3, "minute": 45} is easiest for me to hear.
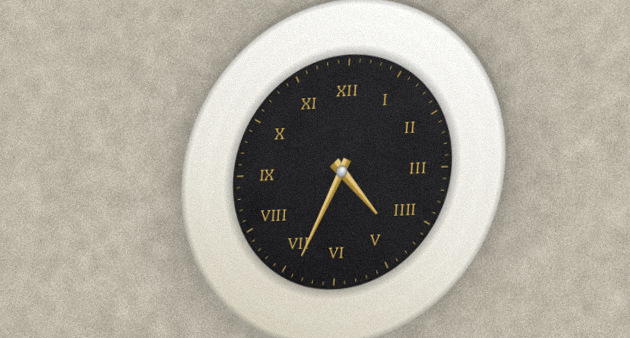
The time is {"hour": 4, "minute": 34}
